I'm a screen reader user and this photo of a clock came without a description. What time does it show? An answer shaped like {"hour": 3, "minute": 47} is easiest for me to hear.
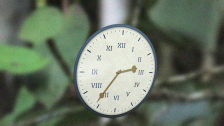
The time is {"hour": 2, "minute": 36}
